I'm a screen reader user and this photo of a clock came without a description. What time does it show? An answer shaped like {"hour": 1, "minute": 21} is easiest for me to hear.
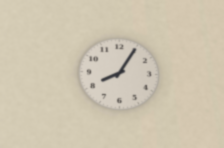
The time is {"hour": 8, "minute": 5}
